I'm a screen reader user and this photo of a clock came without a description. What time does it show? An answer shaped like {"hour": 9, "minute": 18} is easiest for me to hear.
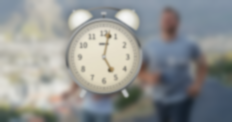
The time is {"hour": 5, "minute": 2}
